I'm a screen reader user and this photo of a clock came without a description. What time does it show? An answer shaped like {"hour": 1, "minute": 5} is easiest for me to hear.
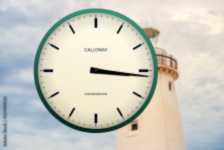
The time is {"hour": 3, "minute": 16}
